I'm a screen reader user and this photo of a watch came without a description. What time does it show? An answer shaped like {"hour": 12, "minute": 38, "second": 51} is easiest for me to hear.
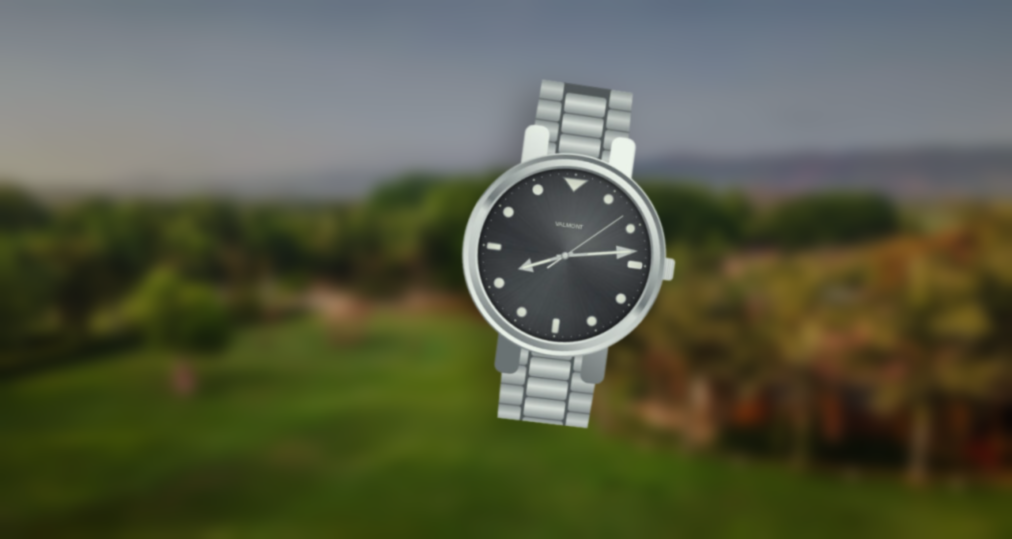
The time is {"hour": 8, "minute": 13, "second": 8}
